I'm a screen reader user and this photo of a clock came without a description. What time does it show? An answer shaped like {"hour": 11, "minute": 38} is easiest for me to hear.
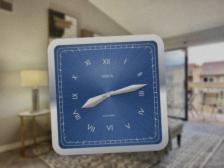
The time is {"hour": 8, "minute": 13}
